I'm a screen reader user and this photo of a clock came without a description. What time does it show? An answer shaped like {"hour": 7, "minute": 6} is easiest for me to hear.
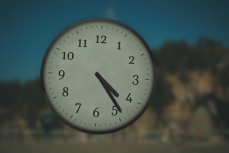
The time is {"hour": 4, "minute": 24}
